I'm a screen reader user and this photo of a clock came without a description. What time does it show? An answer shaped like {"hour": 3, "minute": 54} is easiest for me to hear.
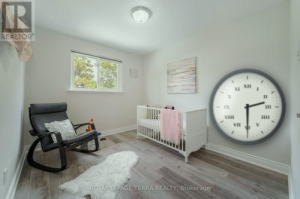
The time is {"hour": 2, "minute": 30}
